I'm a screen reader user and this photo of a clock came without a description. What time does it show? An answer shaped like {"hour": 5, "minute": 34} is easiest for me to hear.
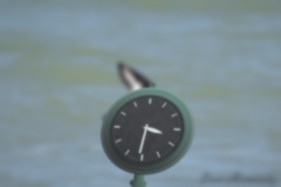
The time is {"hour": 3, "minute": 31}
